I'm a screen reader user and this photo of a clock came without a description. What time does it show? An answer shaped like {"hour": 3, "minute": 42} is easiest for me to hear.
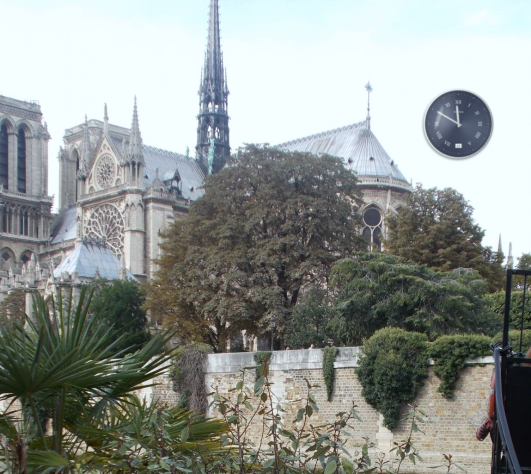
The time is {"hour": 11, "minute": 50}
